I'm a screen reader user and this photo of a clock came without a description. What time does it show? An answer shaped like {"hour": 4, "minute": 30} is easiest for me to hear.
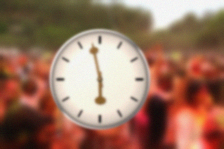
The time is {"hour": 5, "minute": 58}
